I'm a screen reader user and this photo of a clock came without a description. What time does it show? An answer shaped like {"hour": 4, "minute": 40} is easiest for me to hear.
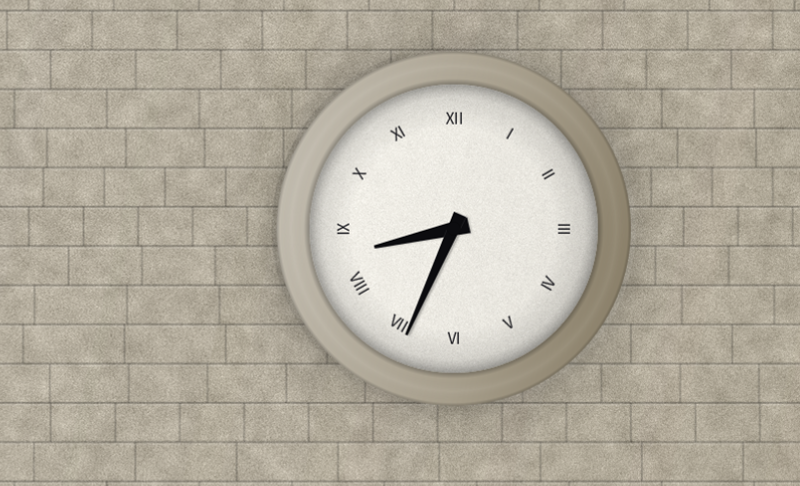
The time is {"hour": 8, "minute": 34}
